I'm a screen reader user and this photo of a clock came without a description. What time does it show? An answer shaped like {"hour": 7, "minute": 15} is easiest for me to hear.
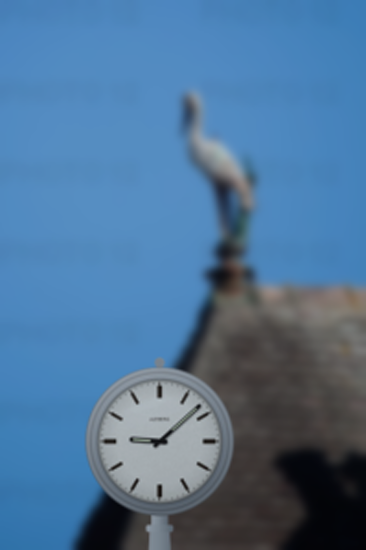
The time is {"hour": 9, "minute": 8}
